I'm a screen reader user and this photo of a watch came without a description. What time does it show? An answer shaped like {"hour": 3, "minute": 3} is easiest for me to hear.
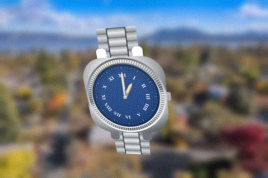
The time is {"hour": 1, "minute": 0}
